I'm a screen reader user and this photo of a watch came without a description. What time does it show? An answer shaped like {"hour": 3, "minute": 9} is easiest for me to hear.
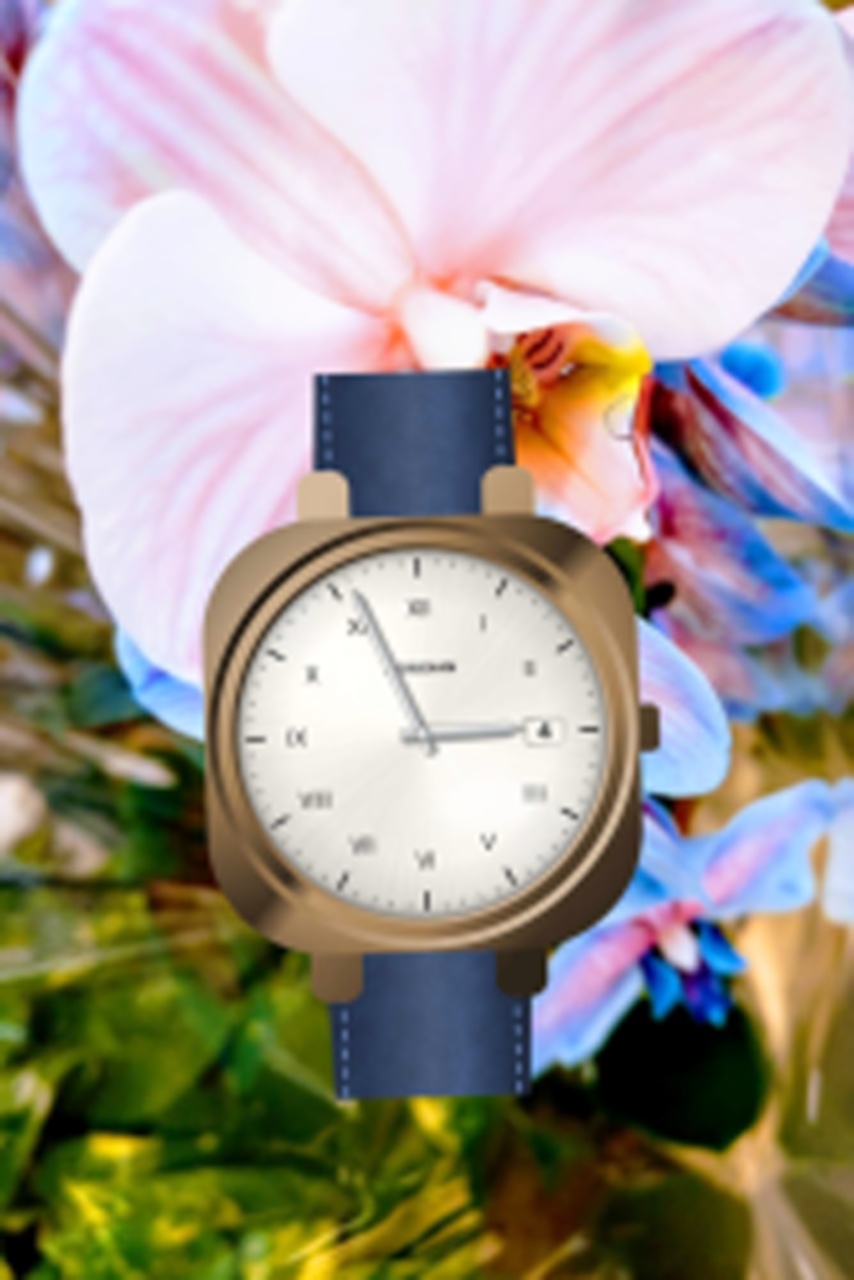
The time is {"hour": 2, "minute": 56}
